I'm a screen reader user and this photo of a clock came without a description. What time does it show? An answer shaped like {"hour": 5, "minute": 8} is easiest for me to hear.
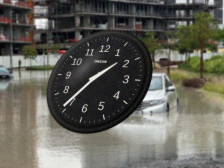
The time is {"hour": 1, "minute": 36}
